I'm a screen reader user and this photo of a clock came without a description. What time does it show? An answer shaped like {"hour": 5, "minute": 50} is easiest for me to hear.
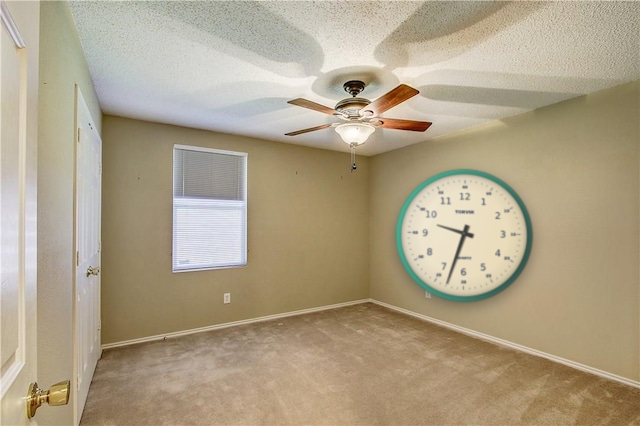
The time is {"hour": 9, "minute": 33}
